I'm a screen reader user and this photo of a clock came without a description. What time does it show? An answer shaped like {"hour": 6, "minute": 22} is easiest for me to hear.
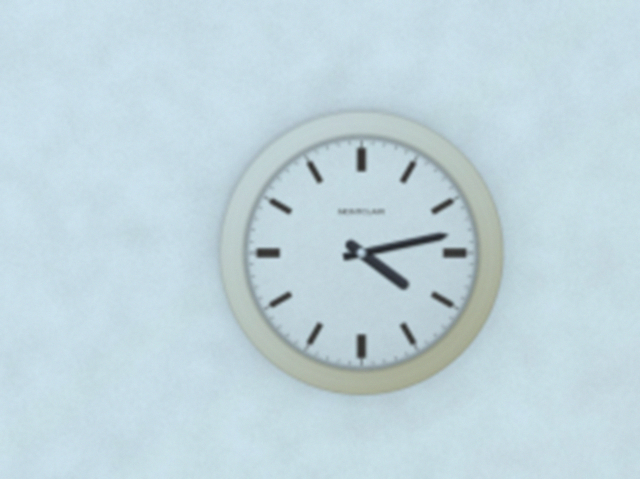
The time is {"hour": 4, "minute": 13}
